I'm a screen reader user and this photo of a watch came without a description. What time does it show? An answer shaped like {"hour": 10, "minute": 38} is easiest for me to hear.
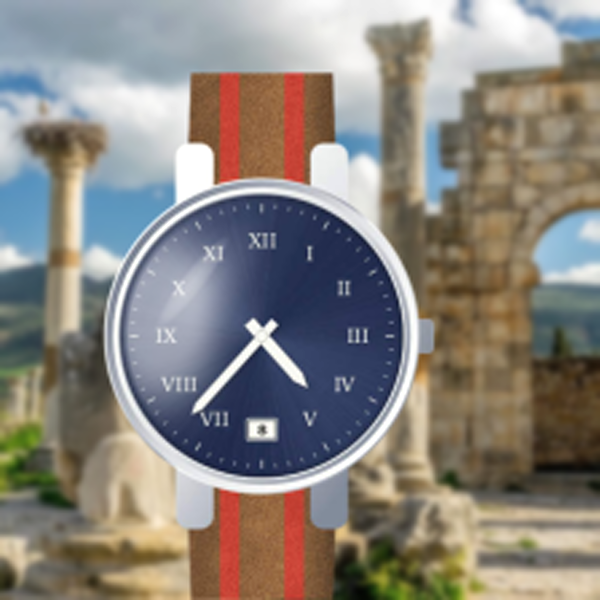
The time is {"hour": 4, "minute": 37}
